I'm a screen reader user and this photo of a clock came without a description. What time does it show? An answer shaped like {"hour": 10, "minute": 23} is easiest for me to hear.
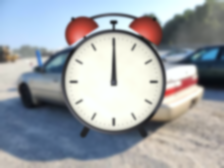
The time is {"hour": 12, "minute": 0}
